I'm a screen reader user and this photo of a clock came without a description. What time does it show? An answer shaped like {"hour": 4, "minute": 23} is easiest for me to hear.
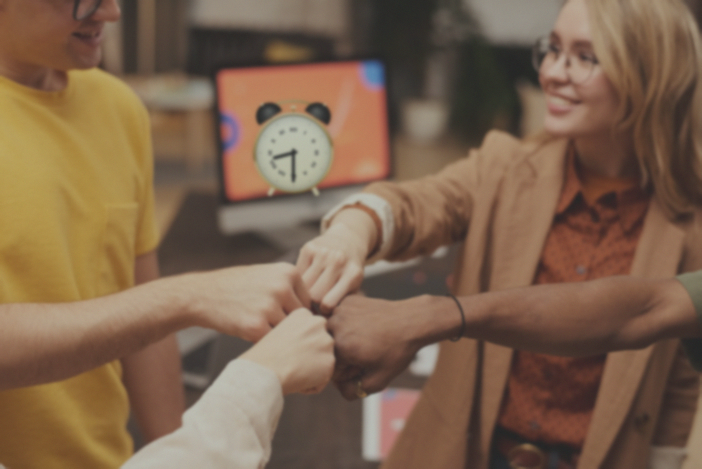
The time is {"hour": 8, "minute": 30}
